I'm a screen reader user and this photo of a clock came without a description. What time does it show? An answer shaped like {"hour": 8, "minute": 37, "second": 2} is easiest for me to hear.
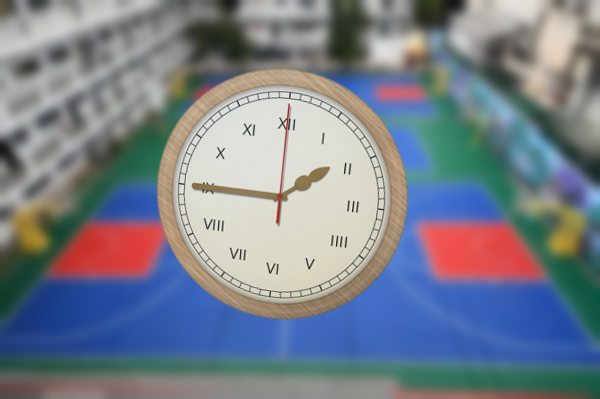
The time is {"hour": 1, "minute": 45, "second": 0}
